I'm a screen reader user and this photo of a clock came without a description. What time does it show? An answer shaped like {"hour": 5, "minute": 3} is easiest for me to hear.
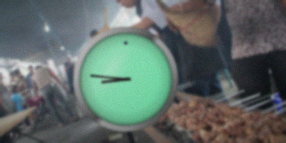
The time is {"hour": 8, "minute": 46}
